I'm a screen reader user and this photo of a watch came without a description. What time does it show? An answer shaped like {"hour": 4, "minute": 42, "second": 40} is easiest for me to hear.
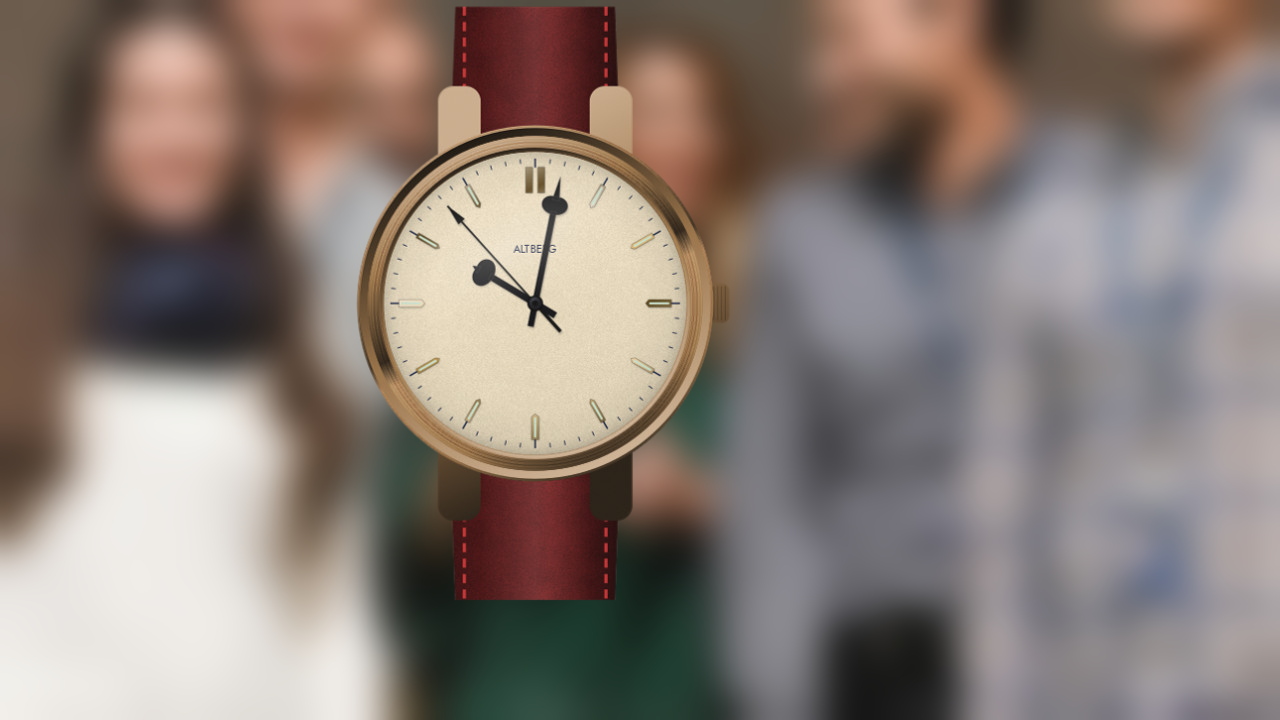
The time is {"hour": 10, "minute": 1, "second": 53}
